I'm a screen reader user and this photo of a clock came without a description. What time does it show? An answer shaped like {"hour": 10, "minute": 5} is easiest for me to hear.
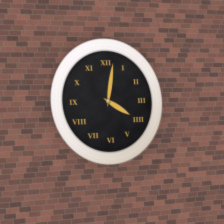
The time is {"hour": 4, "minute": 2}
